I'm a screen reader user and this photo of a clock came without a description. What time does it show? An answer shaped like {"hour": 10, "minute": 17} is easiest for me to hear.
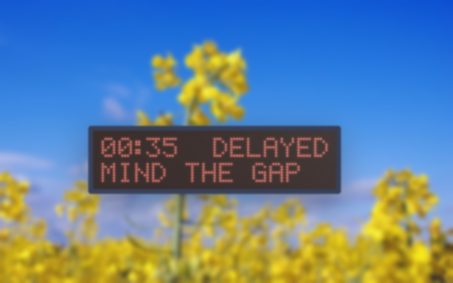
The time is {"hour": 0, "minute": 35}
